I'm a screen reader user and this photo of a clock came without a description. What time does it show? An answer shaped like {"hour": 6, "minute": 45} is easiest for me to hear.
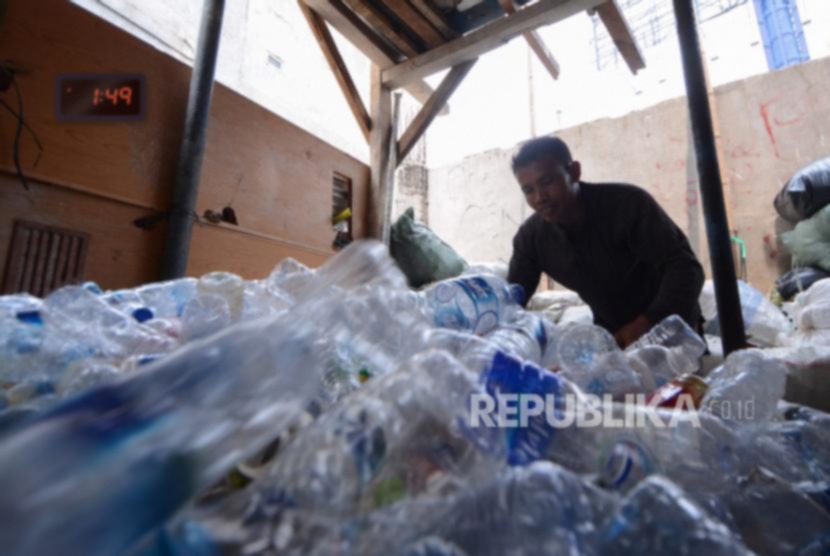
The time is {"hour": 1, "minute": 49}
